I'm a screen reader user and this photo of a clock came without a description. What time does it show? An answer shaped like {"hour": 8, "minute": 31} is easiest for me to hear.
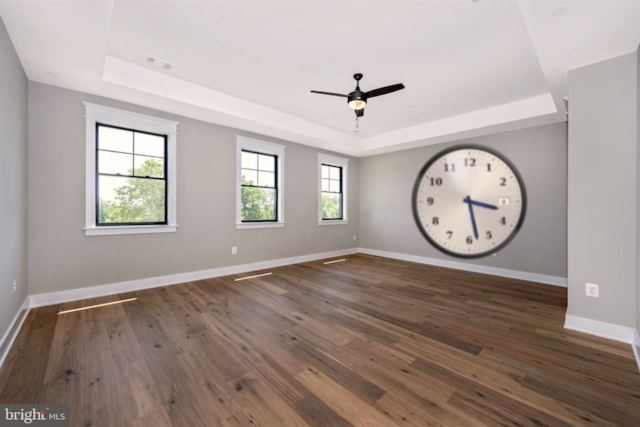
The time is {"hour": 3, "minute": 28}
